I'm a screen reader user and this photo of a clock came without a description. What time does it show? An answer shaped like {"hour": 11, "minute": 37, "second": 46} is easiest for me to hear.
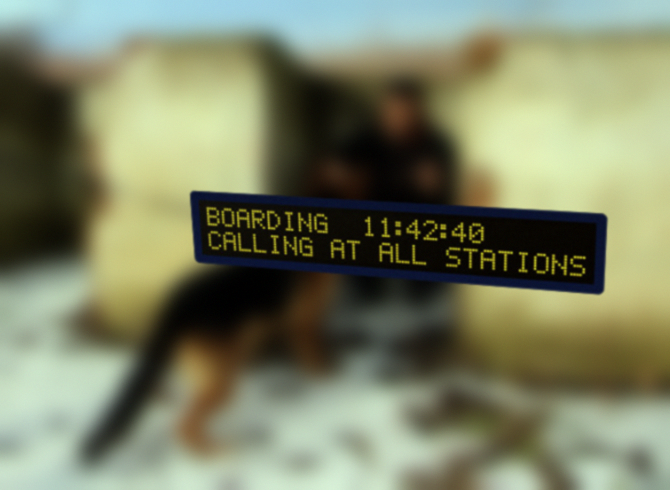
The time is {"hour": 11, "minute": 42, "second": 40}
